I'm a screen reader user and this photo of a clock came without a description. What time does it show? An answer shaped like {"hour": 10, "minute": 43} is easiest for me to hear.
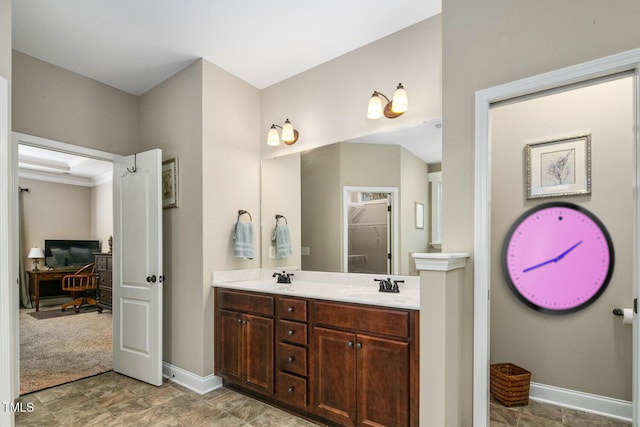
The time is {"hour": 1, "minute": 41}
